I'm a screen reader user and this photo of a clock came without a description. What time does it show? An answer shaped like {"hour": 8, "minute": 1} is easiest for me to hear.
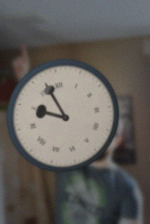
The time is {"hour": 9, "minute": 57}
